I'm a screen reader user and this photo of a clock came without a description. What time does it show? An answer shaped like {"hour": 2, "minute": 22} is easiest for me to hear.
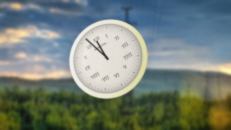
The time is {"hour": 11, "minute": 57}
